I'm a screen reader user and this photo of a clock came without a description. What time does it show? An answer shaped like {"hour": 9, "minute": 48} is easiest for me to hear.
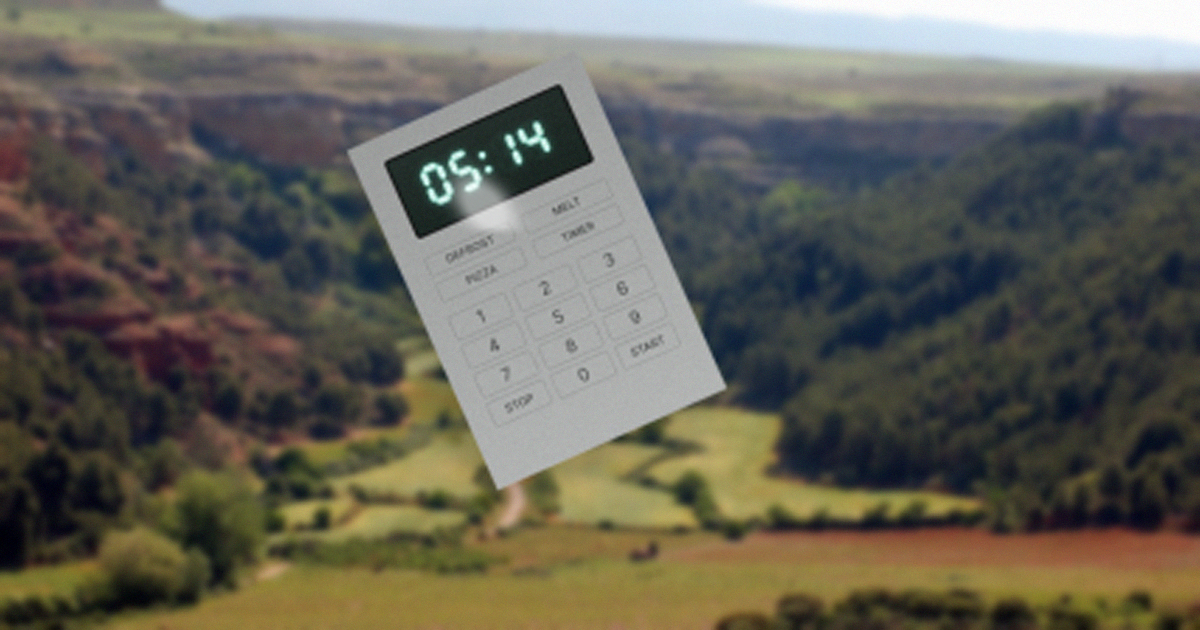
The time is {"hour": 5, "minute": 14}
